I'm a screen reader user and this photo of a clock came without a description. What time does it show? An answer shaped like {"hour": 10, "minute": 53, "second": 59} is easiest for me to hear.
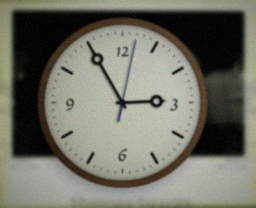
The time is {"hour": 2, "minute": 55, "second": 2}
